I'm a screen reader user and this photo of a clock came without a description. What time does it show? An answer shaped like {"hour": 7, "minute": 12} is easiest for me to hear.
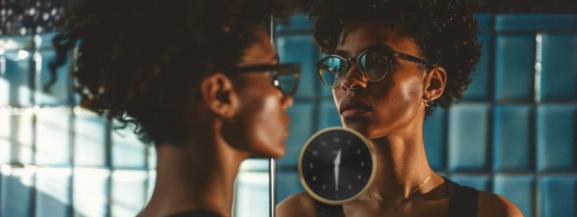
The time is {"hour": 12, "minute": 30}
